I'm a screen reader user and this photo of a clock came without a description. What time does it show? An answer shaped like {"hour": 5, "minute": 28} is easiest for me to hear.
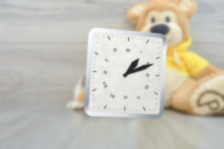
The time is {"hour": 1, "minute": 11}
